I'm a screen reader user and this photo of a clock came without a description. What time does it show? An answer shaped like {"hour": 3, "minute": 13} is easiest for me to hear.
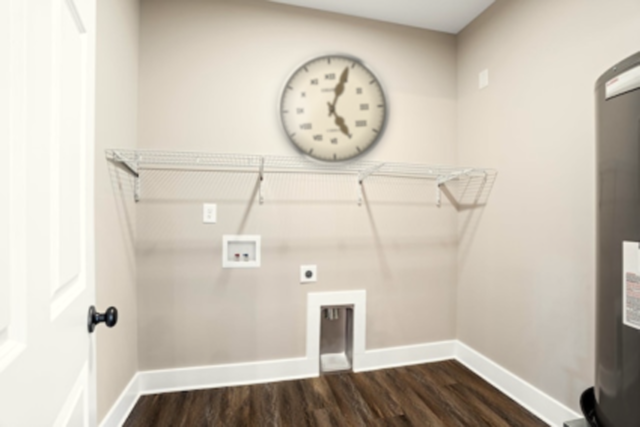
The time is {"hour": 5, "minute": 4}
